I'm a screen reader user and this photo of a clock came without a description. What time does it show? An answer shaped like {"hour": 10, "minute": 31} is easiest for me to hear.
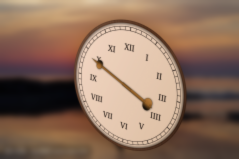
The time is {"hour": 3, "minute": 49}
